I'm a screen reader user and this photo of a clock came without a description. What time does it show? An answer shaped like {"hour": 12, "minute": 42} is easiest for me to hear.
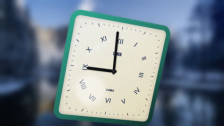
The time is {"hour": 8, "minute": 59}
